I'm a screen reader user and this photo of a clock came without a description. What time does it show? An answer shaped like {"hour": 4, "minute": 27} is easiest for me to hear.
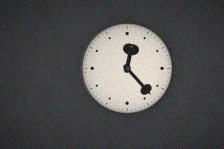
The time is {"hour": 12, "minute": 23}
